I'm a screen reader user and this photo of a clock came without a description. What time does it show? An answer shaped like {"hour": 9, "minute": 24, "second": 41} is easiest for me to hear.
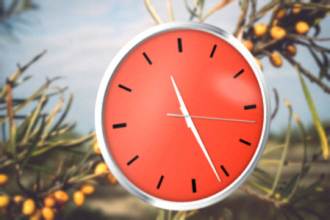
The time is {"hour": 11, "minute": 26, "second": 17}
